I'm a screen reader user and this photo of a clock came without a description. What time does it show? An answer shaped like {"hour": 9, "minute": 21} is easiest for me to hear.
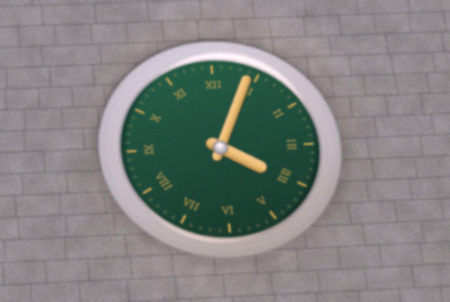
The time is {"hour": 4, "minute": 4}
